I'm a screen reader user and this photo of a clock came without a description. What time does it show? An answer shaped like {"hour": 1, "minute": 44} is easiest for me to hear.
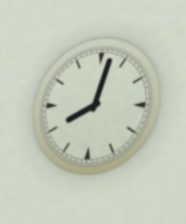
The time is {"hour": 8, "minute": 2}
